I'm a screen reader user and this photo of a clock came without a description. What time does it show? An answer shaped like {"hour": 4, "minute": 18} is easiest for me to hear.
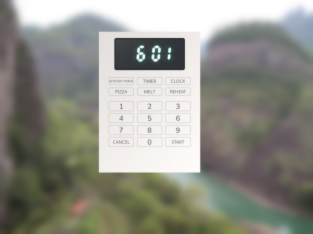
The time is {"hour": 6, "minute": 1}
